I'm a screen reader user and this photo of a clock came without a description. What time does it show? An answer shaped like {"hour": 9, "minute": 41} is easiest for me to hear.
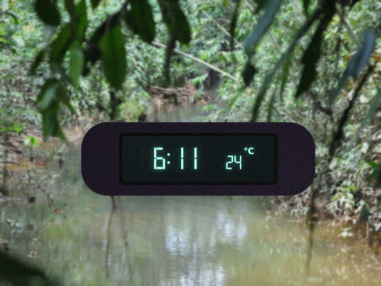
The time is {"hour": 6, "minute": 11}
